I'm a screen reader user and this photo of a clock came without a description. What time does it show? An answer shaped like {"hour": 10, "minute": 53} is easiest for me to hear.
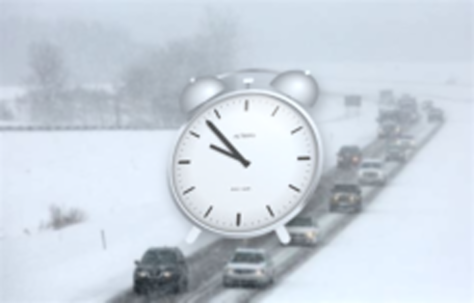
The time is {"hour": 9, "minute": 53}
